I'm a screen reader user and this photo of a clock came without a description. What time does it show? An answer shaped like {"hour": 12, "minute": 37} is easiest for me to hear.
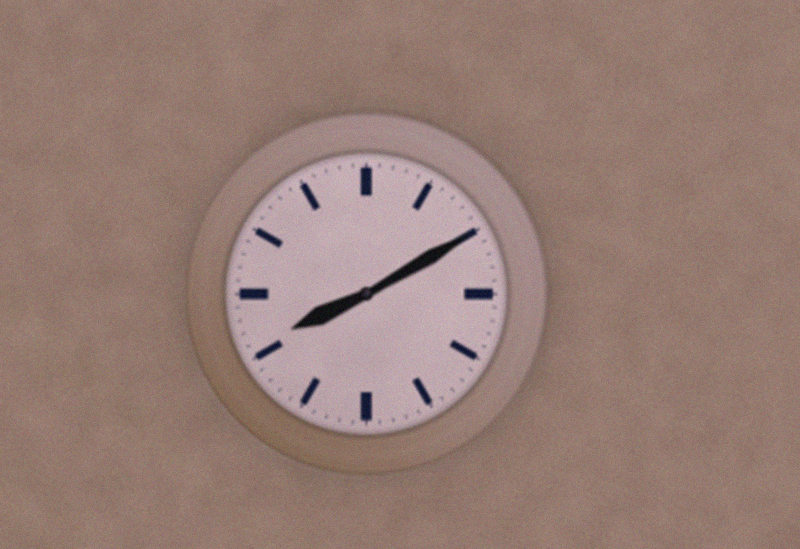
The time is {"hour": 8, "minute": 10}
